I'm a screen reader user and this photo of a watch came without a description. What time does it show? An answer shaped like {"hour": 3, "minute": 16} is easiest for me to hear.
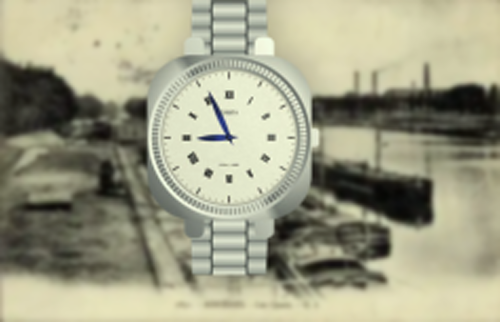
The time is {"hour": 8, "minute": 56}
